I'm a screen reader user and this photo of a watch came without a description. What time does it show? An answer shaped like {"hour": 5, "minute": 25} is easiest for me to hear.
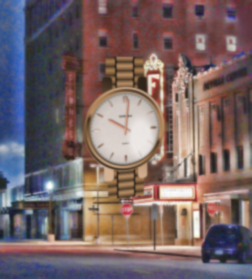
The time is {"hour": 10, "minute": 1}
